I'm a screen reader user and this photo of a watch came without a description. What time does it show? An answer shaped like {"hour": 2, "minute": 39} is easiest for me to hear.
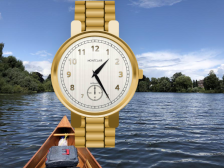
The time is {"hour": 1, "minute": 25}
